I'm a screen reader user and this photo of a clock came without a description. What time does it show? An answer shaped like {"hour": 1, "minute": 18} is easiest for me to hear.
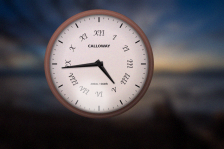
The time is {"hour": 4, "minute": 44}
